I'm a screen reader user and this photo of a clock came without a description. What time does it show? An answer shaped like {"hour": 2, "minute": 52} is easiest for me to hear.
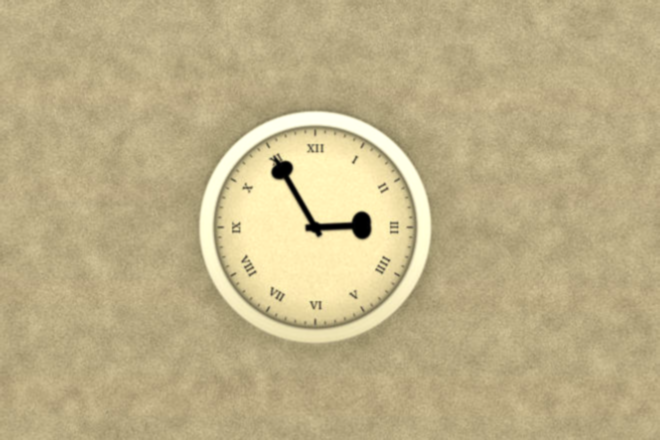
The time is {"hour": 2, "minute": 55}
